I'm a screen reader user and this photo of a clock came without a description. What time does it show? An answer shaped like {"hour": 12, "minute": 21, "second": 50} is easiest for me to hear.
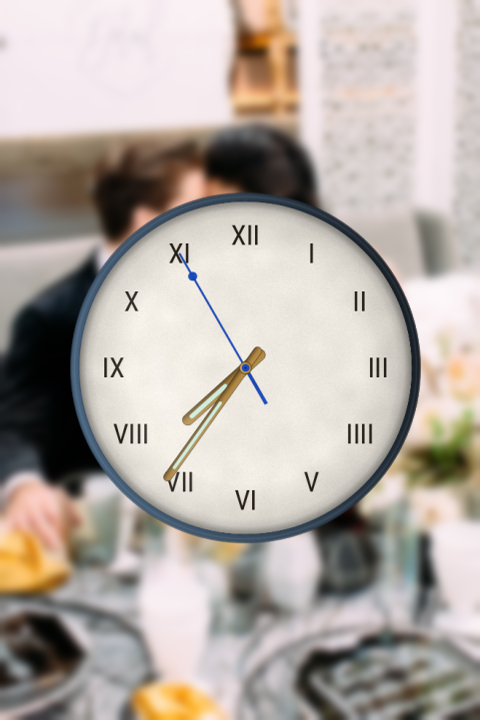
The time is {"hour": 7, "minute": 35, "second": 55}
